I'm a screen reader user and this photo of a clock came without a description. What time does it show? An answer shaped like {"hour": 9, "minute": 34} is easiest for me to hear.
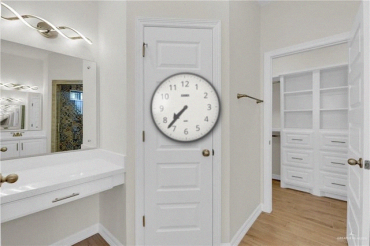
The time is {"hour": 7, "minute": 37}
